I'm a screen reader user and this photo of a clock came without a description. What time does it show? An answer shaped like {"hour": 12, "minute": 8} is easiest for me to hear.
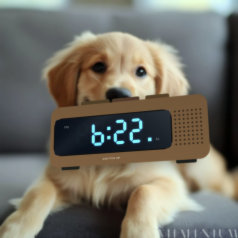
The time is {"hour": 6, "minute": 22}
